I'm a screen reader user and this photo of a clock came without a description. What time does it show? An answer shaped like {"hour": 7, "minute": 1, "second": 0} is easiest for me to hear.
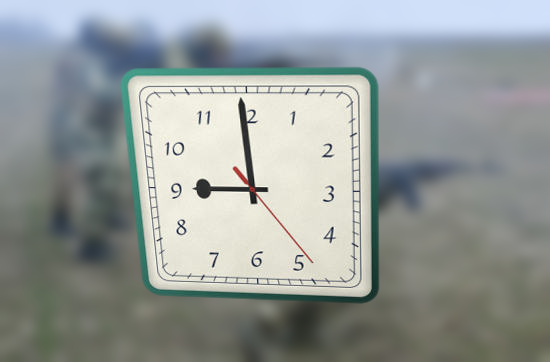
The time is {"hour": 8, "minute": 59, "second": 24}
